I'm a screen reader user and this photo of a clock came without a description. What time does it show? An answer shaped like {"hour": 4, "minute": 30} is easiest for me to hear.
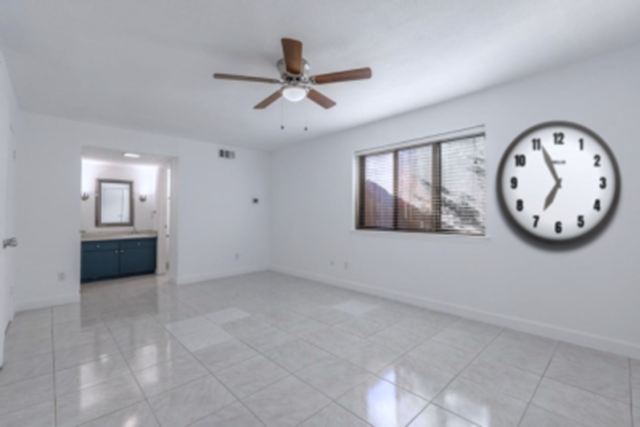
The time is {"hour": 6, "minute": 56}
